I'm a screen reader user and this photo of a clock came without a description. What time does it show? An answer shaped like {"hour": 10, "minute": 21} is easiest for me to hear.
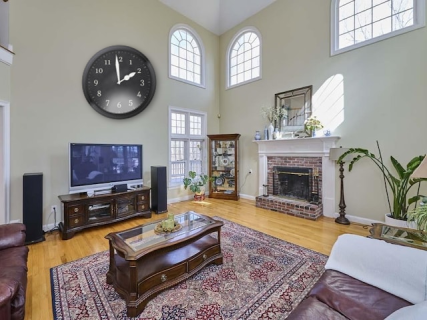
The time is {"hour": 1, "minute": 59}
